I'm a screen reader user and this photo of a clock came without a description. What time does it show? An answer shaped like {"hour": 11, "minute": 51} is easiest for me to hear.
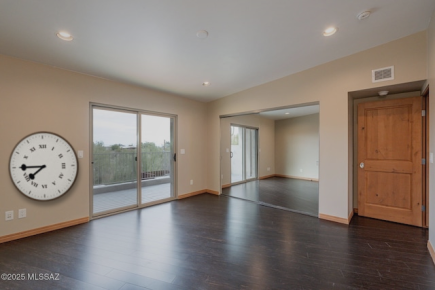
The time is {"hour": 7, "minute": 45}
